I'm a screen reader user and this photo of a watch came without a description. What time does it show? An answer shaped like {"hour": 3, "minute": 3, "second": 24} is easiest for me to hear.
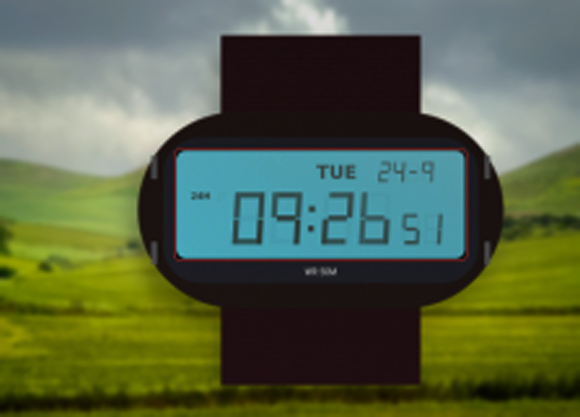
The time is {"hour": 9, "minute": 26, "second": 51}
